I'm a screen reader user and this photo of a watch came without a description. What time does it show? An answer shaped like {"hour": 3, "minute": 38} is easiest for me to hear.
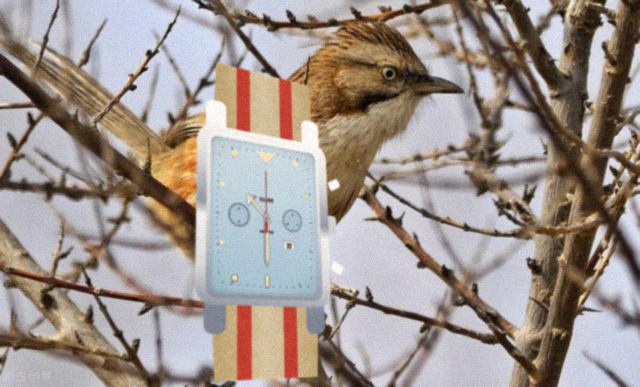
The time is {"hour": 10, "minute": 30}
